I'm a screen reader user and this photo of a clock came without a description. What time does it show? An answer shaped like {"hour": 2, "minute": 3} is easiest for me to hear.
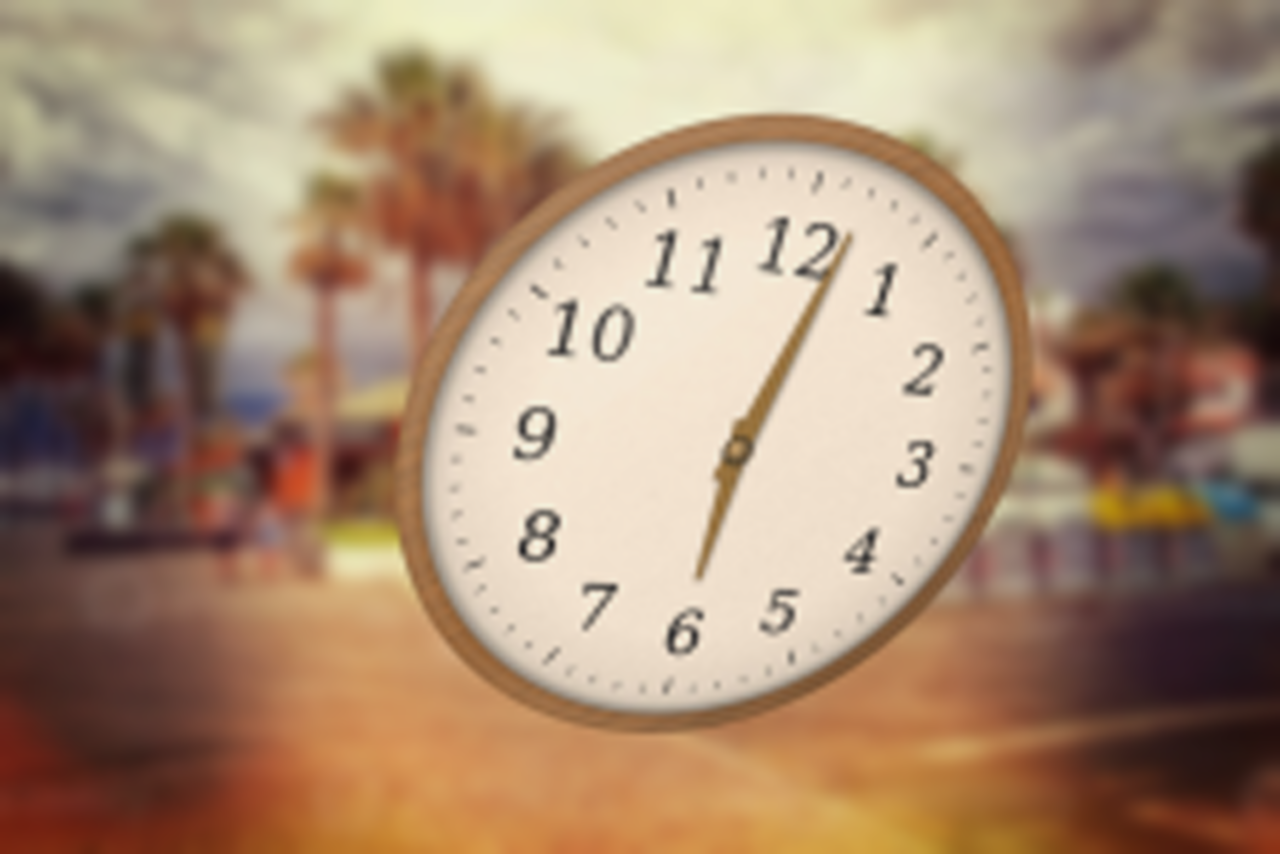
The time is {"hour": 6, "minute": 2}
